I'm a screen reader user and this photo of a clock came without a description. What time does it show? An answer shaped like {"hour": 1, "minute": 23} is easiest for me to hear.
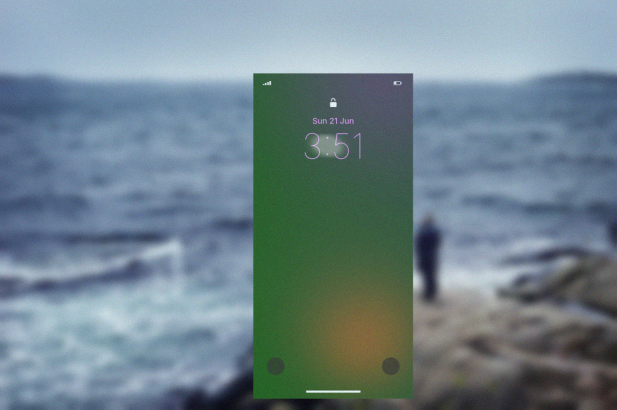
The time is {"hour": 3, "minute": 51}
